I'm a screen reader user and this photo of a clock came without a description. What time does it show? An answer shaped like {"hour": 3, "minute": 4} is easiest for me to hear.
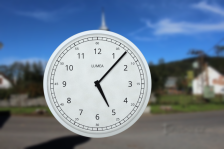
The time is {"hour": 5, "minute": 7}
